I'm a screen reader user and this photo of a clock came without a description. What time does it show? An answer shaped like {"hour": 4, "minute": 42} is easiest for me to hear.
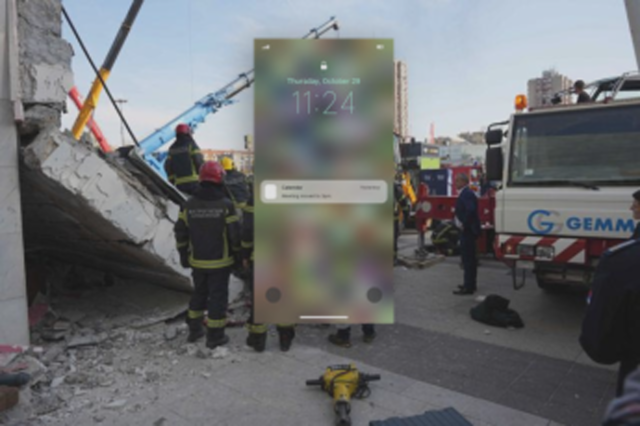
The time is {"hour": 11, "minute": 24}
